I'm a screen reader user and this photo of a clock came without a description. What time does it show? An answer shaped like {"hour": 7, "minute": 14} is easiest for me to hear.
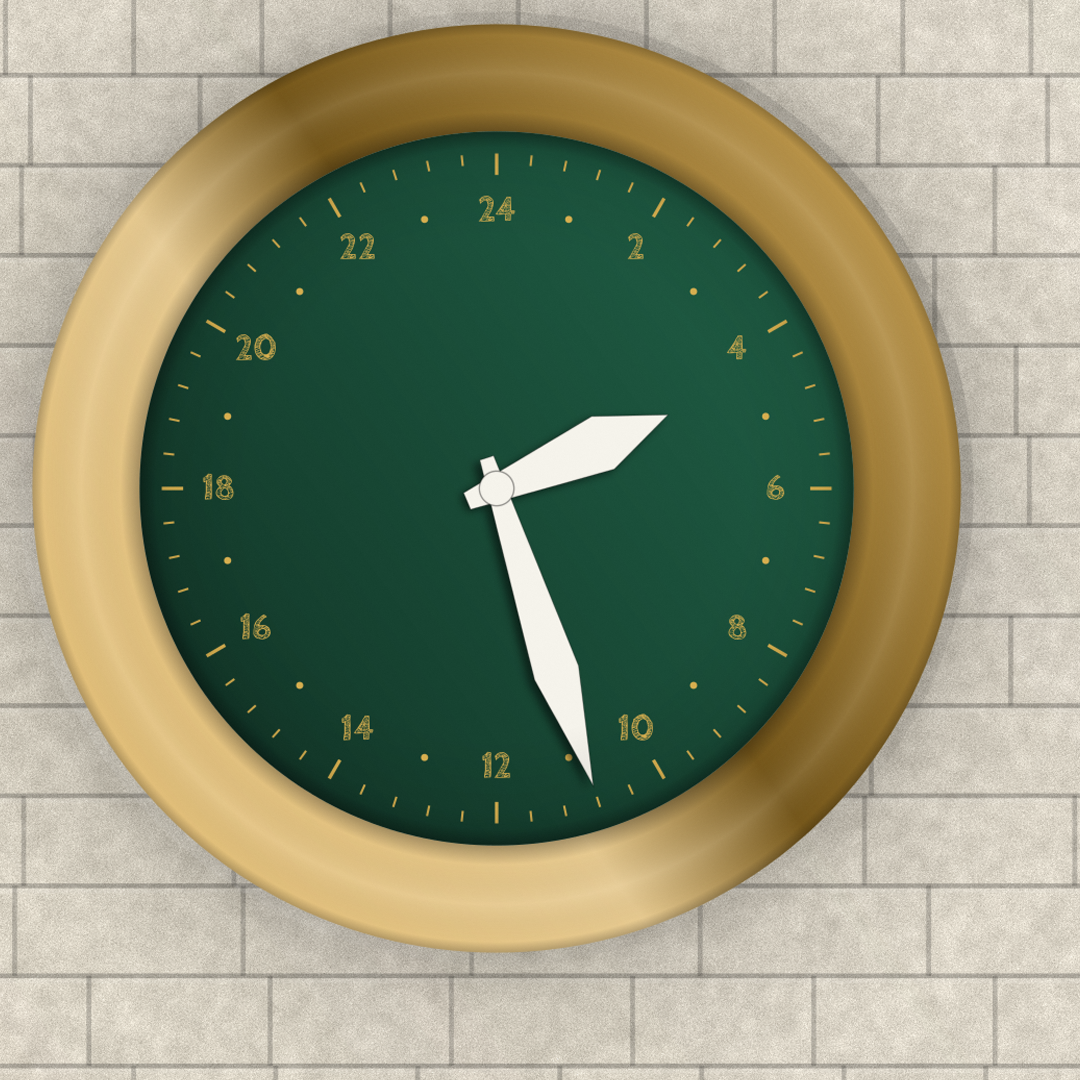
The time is {"hour": 4, "minute": 27}
